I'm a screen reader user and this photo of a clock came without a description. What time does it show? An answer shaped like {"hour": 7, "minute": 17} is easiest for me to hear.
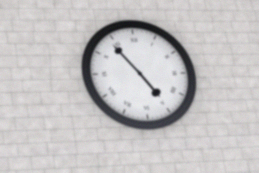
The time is {"hour": 4, "minute": 54}
